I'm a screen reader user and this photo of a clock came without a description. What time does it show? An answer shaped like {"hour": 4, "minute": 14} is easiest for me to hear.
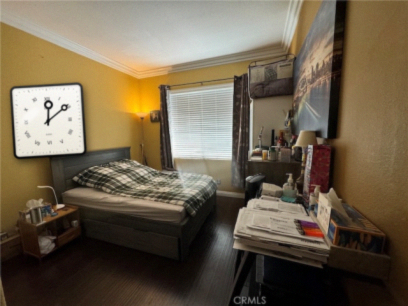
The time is {"hour": 12, "minute": 9}
